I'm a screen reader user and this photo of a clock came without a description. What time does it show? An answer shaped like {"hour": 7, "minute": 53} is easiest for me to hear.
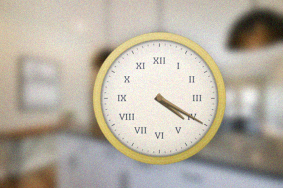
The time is {"hour": 4, "minute": 20}
